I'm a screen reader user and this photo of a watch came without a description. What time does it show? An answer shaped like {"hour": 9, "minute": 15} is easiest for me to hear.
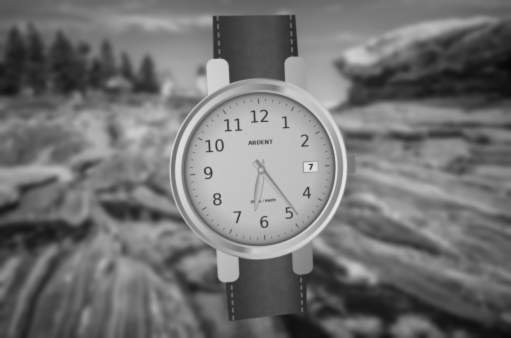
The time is {"hour": 6, "minute": 24}
